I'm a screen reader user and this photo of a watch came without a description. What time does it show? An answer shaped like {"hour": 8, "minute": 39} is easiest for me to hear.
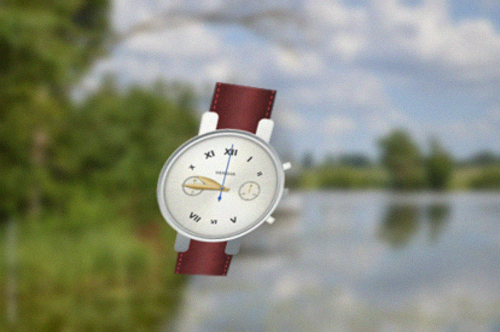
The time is {"hour": 9, "minute": 45}
